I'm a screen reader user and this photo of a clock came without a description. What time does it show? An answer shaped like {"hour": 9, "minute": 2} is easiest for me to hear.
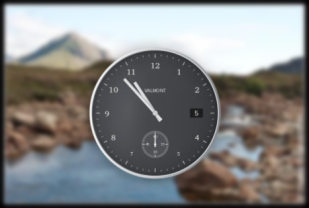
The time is {"hour": 10, "minute": 53}
